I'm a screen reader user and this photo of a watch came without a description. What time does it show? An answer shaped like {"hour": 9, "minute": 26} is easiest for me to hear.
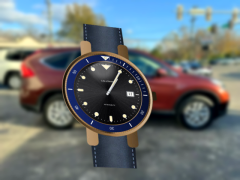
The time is {"hour": 1, "minute": 5}
